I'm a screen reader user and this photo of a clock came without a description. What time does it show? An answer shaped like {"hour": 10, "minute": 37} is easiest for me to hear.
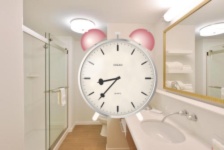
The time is {"hour": 8, "minute": 37}
